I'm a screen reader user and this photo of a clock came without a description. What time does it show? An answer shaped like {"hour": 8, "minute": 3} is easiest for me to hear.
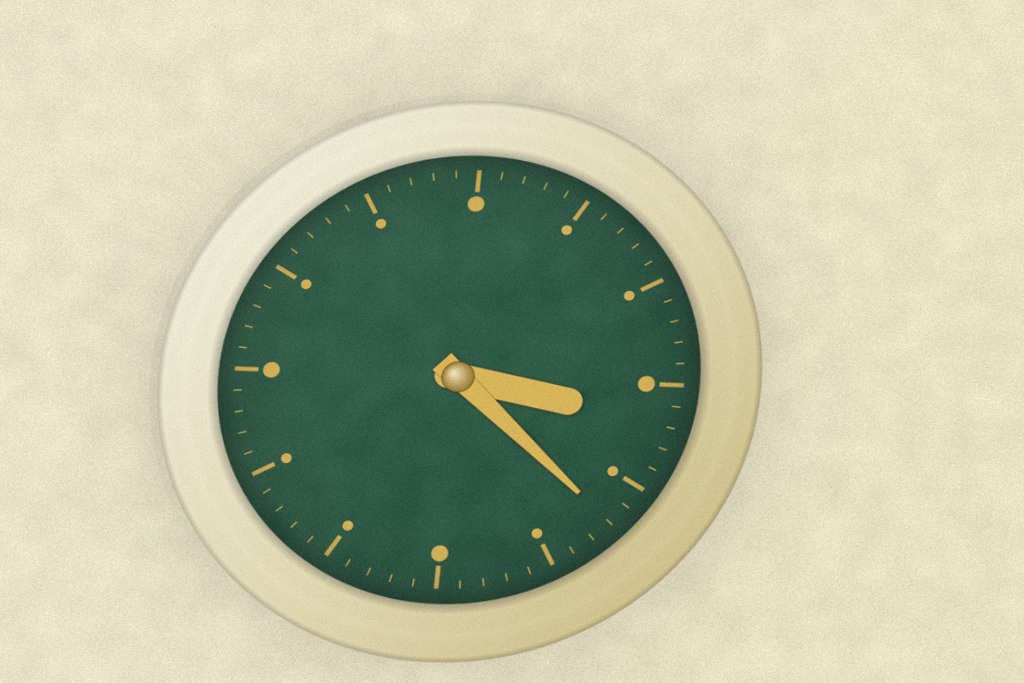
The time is {"hour": 3, "minute": 22}
